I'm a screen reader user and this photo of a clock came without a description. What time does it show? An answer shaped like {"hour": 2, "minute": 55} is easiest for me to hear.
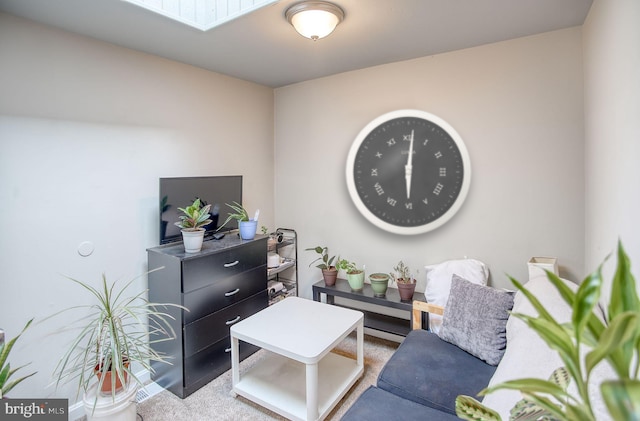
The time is {"hour": 6, "minute": 1}
